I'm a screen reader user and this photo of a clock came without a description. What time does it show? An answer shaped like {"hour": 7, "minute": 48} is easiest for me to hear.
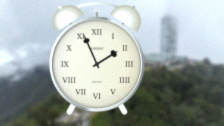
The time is {"hour": 1, "minute": 56}
